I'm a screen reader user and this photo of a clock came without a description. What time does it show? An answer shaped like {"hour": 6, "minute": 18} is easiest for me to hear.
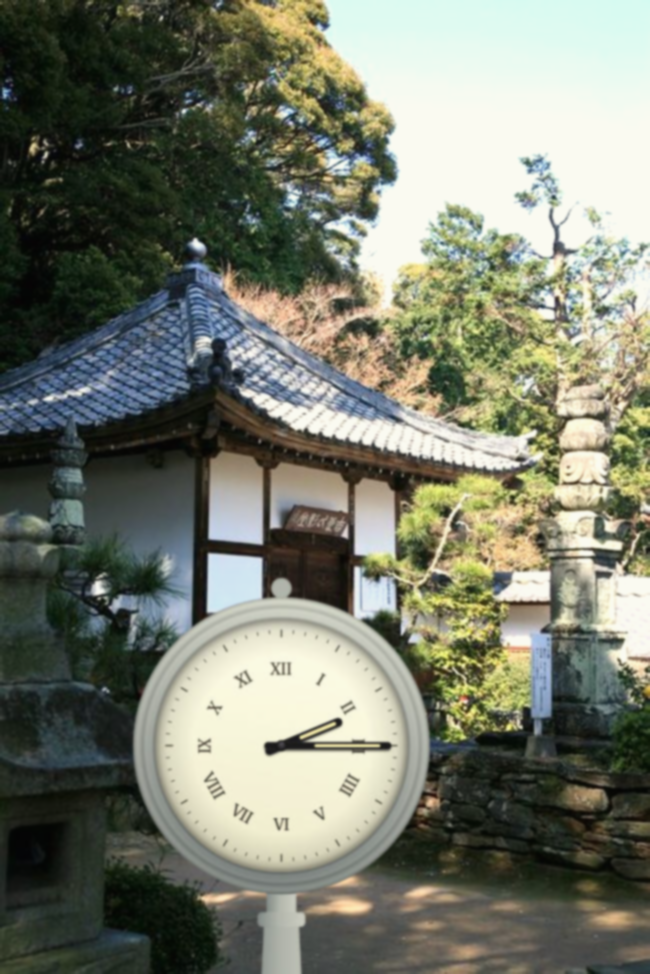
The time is {"hour": 2, "minute": 15}
